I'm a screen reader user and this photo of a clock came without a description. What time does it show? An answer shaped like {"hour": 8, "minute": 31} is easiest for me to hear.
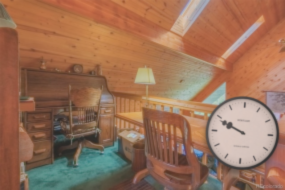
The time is {"hour": 9, "minute": 49}
